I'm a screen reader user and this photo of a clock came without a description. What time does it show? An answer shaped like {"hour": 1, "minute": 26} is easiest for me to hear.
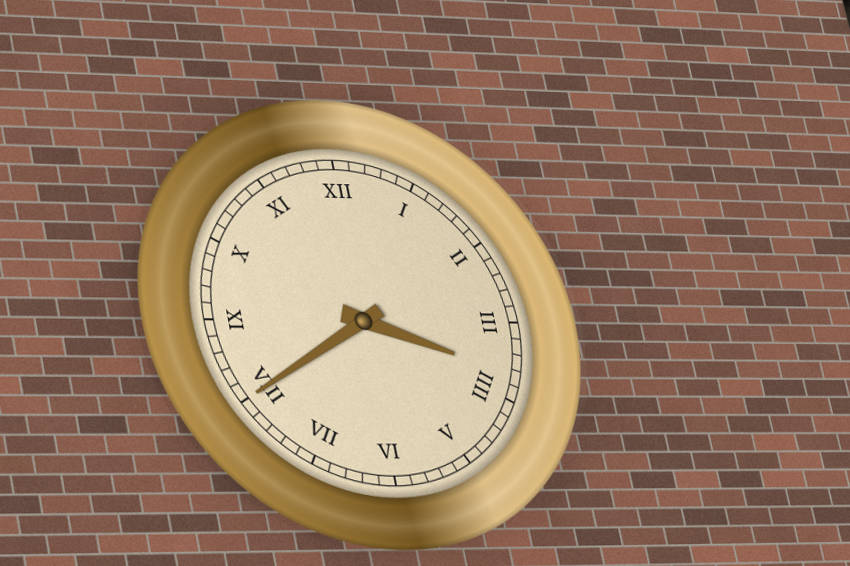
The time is {"hour": 3, "minute": 40}
